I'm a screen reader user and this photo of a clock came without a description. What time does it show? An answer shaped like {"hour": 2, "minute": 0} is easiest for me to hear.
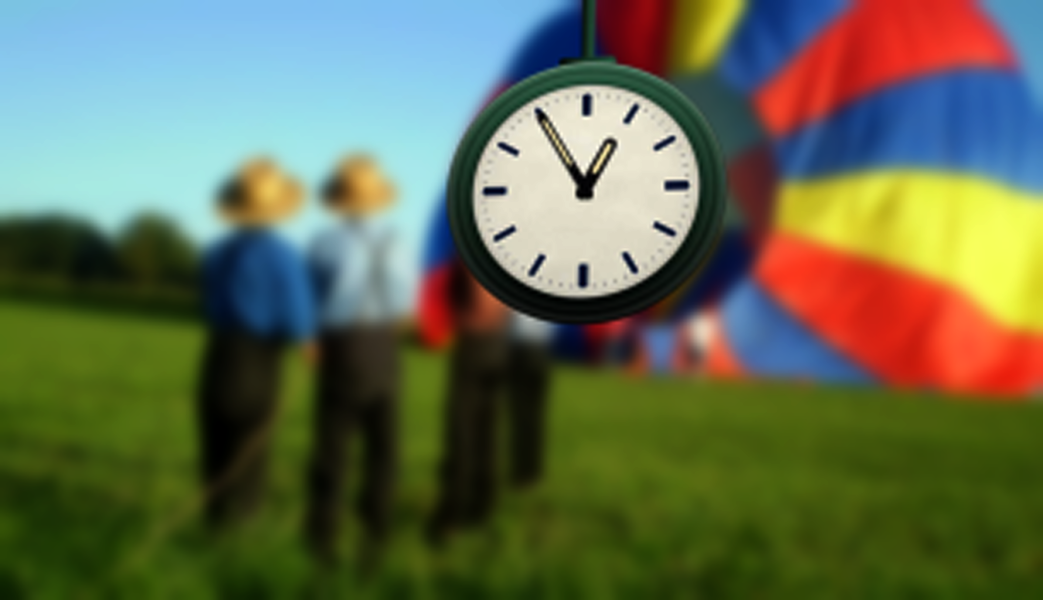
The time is {"hour": 12, "minute": 55}
